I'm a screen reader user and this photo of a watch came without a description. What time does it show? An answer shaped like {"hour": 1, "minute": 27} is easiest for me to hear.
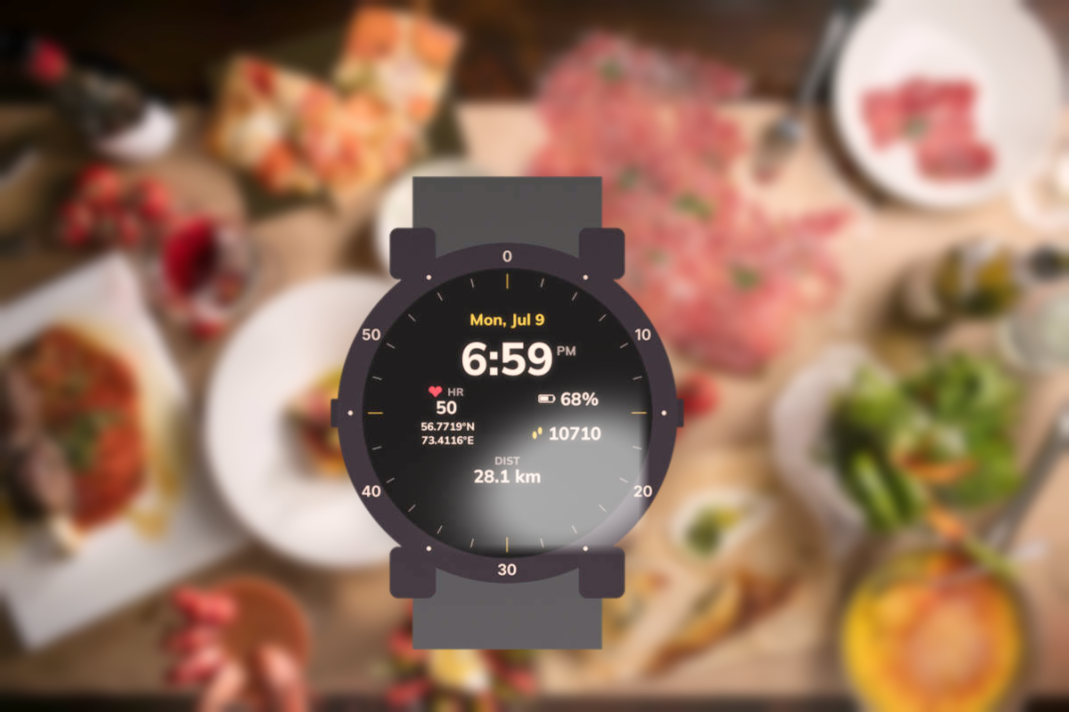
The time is {"hour": 6, "minute": 59}
